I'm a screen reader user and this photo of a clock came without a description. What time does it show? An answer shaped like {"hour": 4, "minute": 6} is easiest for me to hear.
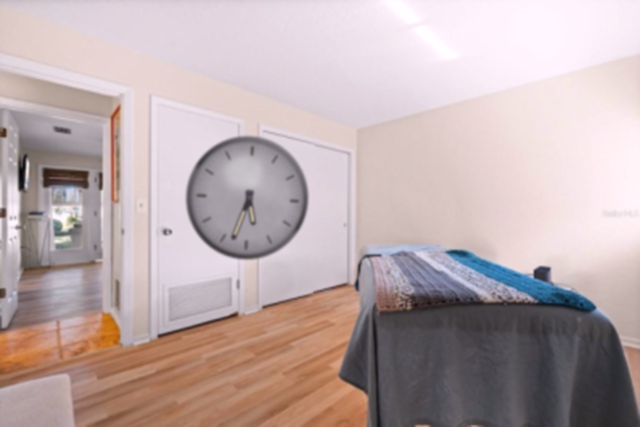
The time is {"hour": 5, "minute": 33}
